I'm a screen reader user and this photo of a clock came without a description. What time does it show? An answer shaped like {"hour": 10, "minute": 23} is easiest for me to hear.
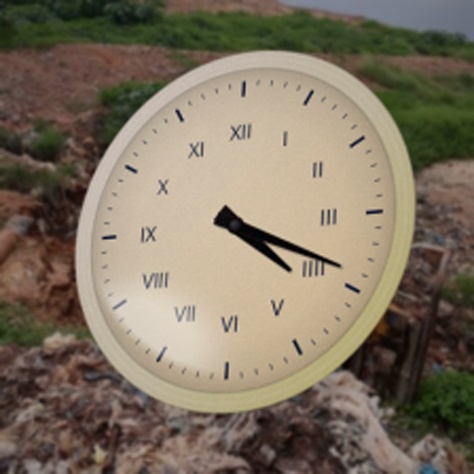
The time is {"hour": 4, "minute": 19}
